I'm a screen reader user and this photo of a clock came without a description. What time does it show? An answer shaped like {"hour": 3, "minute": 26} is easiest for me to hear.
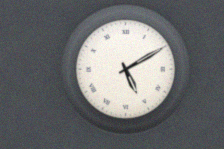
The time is {"hour": 5, "minute": 10}
